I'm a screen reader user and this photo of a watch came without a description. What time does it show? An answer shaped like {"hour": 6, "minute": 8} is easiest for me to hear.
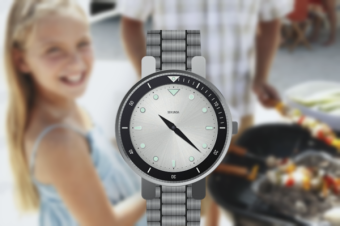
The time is {"hour": 10, "minute": 22}
